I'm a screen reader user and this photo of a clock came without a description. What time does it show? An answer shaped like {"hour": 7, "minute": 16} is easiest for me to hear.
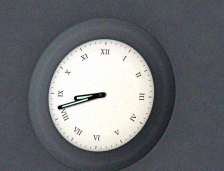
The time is {"hour": 8, "minute": 42}
